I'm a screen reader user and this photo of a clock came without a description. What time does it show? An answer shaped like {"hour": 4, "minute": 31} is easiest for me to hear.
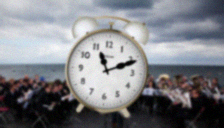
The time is {"hour": 11, "minute": 11}
